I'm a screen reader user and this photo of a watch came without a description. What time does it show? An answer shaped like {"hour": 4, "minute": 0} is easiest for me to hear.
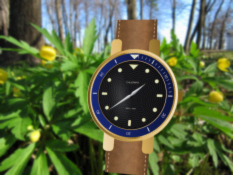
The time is {"hour": 1, "minute": 39}
